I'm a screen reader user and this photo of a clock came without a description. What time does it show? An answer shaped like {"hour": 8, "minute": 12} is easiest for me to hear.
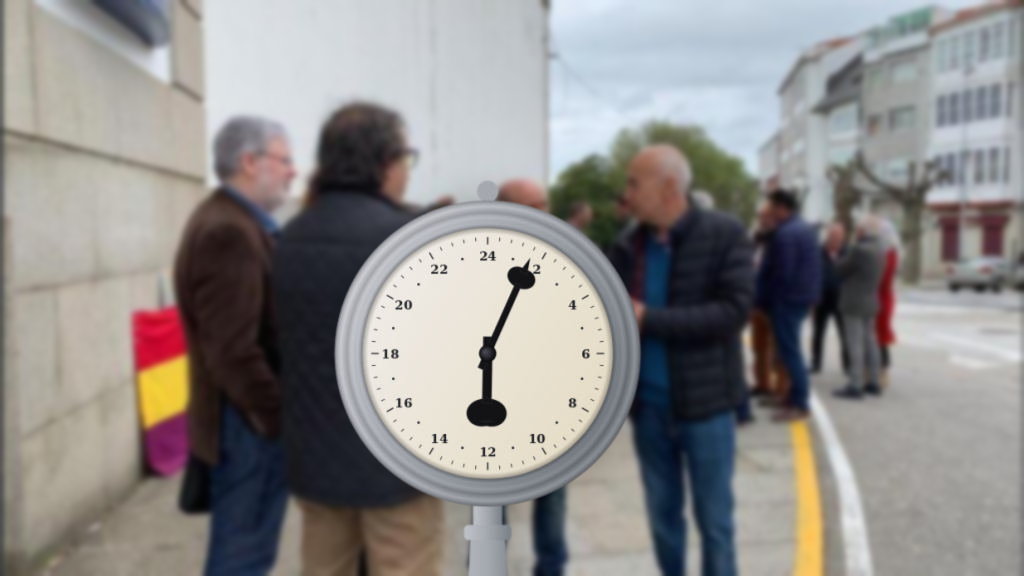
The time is {"hour": 12, "minute": 4}
